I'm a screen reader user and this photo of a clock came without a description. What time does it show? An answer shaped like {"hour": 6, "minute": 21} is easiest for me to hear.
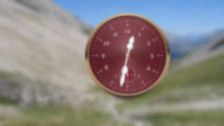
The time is {"hour": 12, "minute": 32}
